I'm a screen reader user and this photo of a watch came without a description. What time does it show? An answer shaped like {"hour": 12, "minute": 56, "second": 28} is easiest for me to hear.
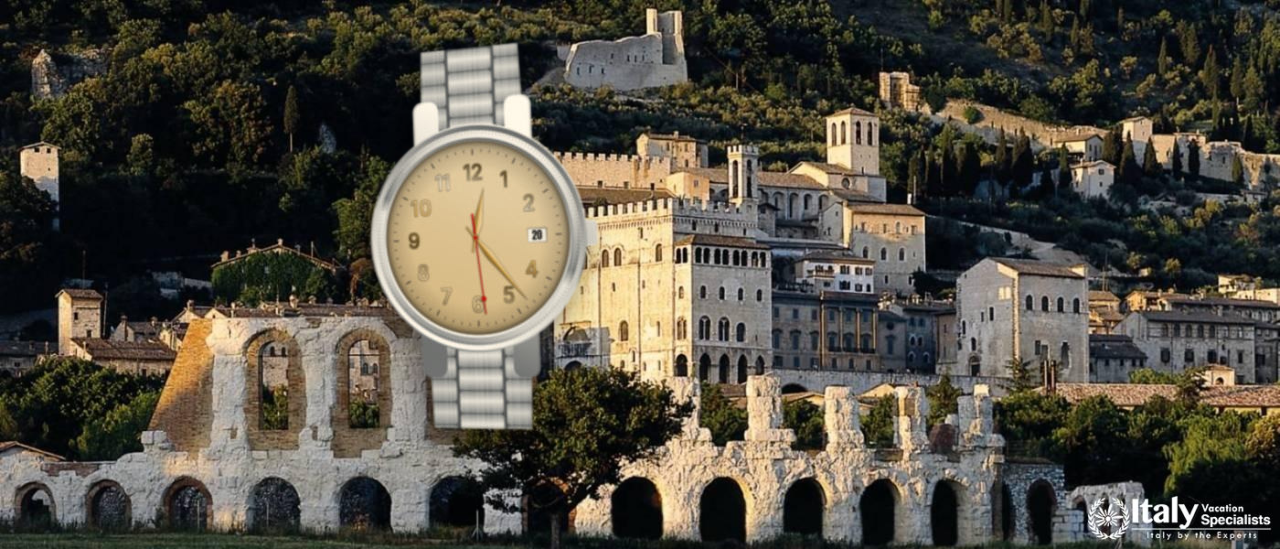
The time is {"hour": 12, "minute": 23, "second": 29}
